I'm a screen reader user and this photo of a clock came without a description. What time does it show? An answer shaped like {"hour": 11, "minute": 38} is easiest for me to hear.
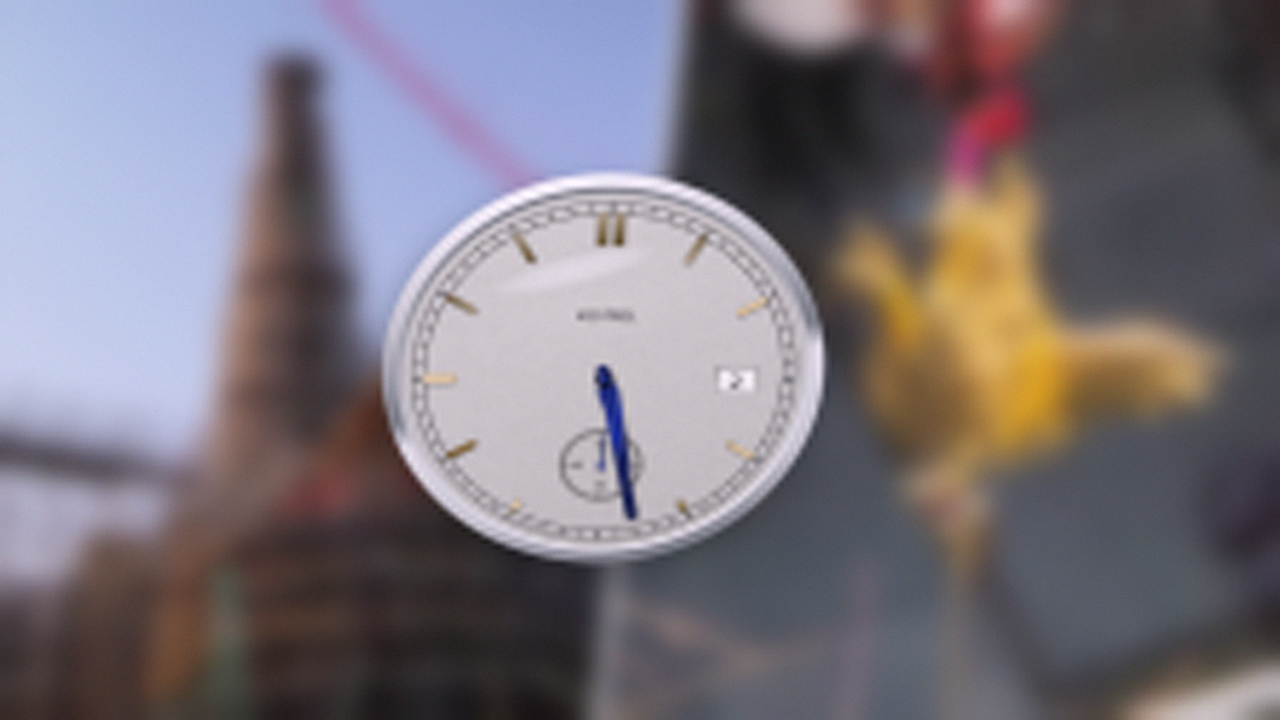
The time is {"hour": 5, "minute": 28}
